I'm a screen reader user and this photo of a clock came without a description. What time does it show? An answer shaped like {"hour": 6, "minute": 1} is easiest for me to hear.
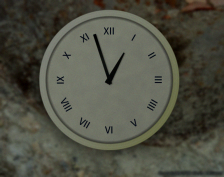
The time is {"hour": 12, "minute": 57}
